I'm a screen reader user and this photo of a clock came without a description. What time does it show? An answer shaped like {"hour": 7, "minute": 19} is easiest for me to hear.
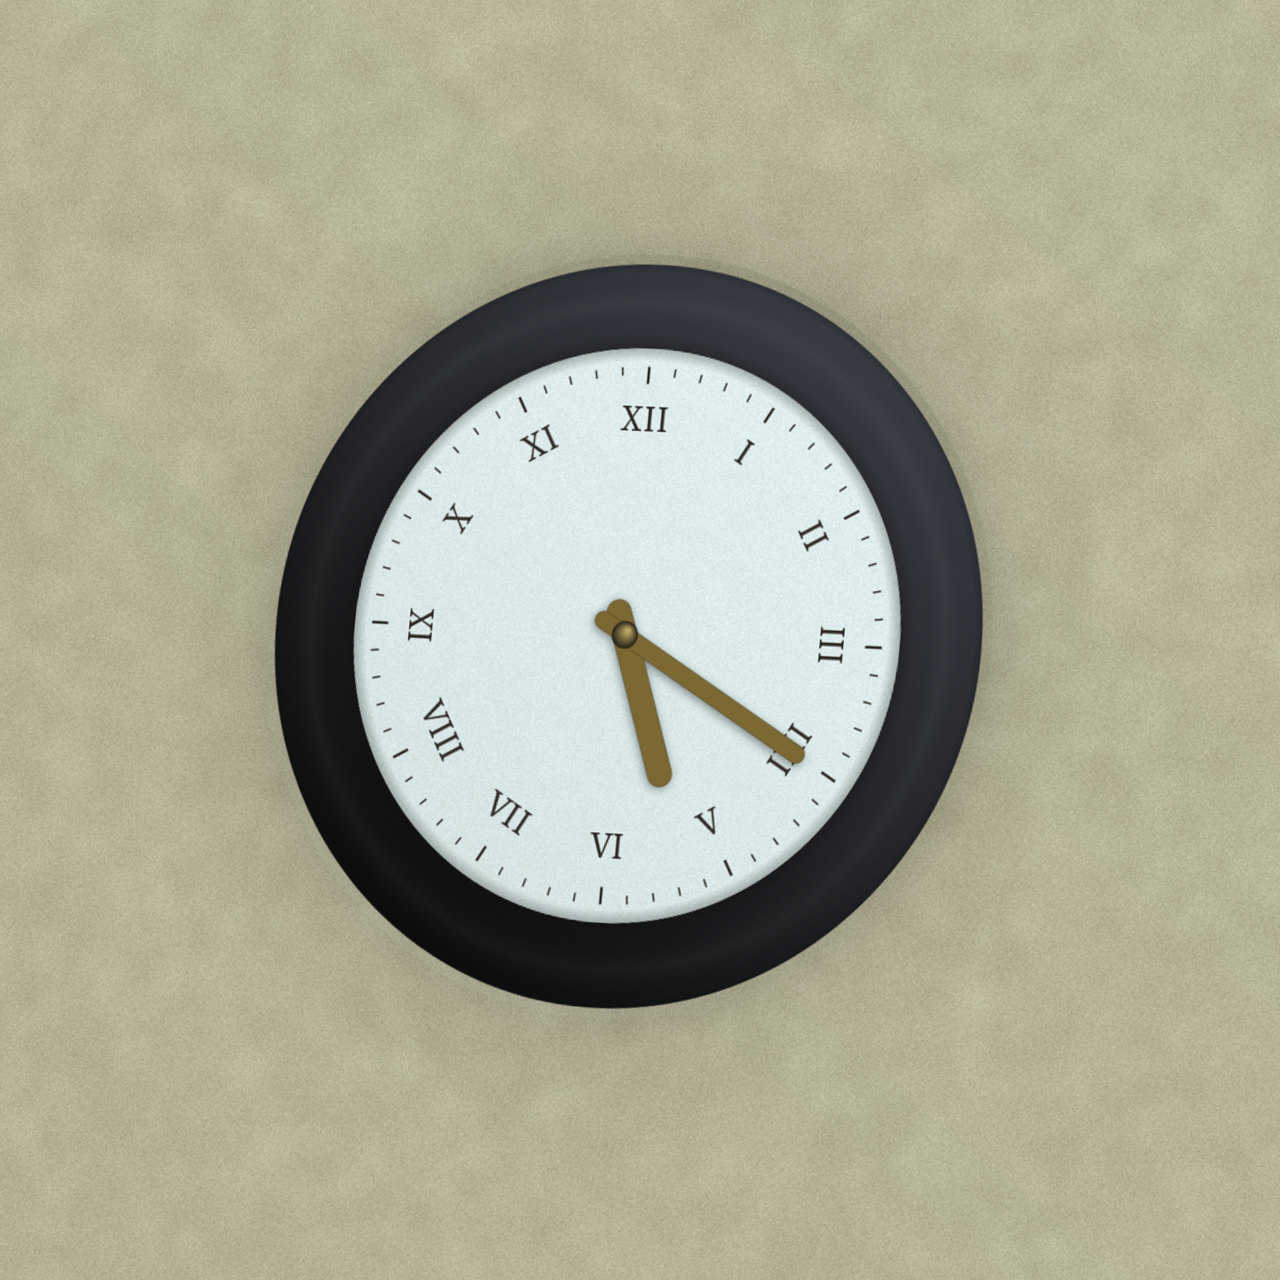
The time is {"hour": 5, "minute": 20}
